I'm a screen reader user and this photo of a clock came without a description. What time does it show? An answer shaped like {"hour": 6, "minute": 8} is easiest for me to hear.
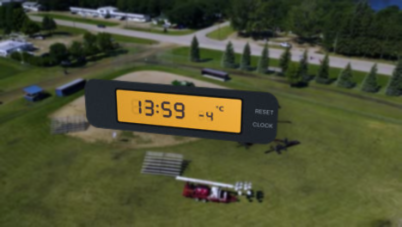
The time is {"hour": 13, "minute": 59}
